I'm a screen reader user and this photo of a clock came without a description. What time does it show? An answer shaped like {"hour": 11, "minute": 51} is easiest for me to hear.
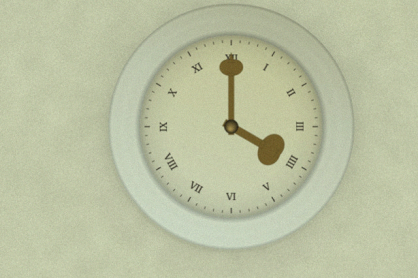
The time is {"hour": 4, "minute": 0}
